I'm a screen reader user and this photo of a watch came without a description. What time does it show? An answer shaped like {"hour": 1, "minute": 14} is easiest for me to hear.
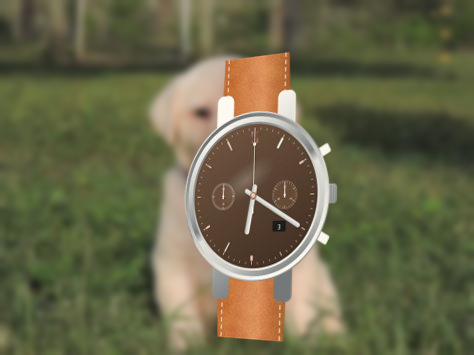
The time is {"hour": 6, "minute": 20}
